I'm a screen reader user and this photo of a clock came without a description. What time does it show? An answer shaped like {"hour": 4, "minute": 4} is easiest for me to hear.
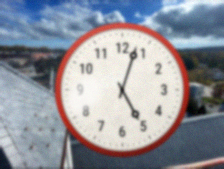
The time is {"hour": 5, "minute": 3}
